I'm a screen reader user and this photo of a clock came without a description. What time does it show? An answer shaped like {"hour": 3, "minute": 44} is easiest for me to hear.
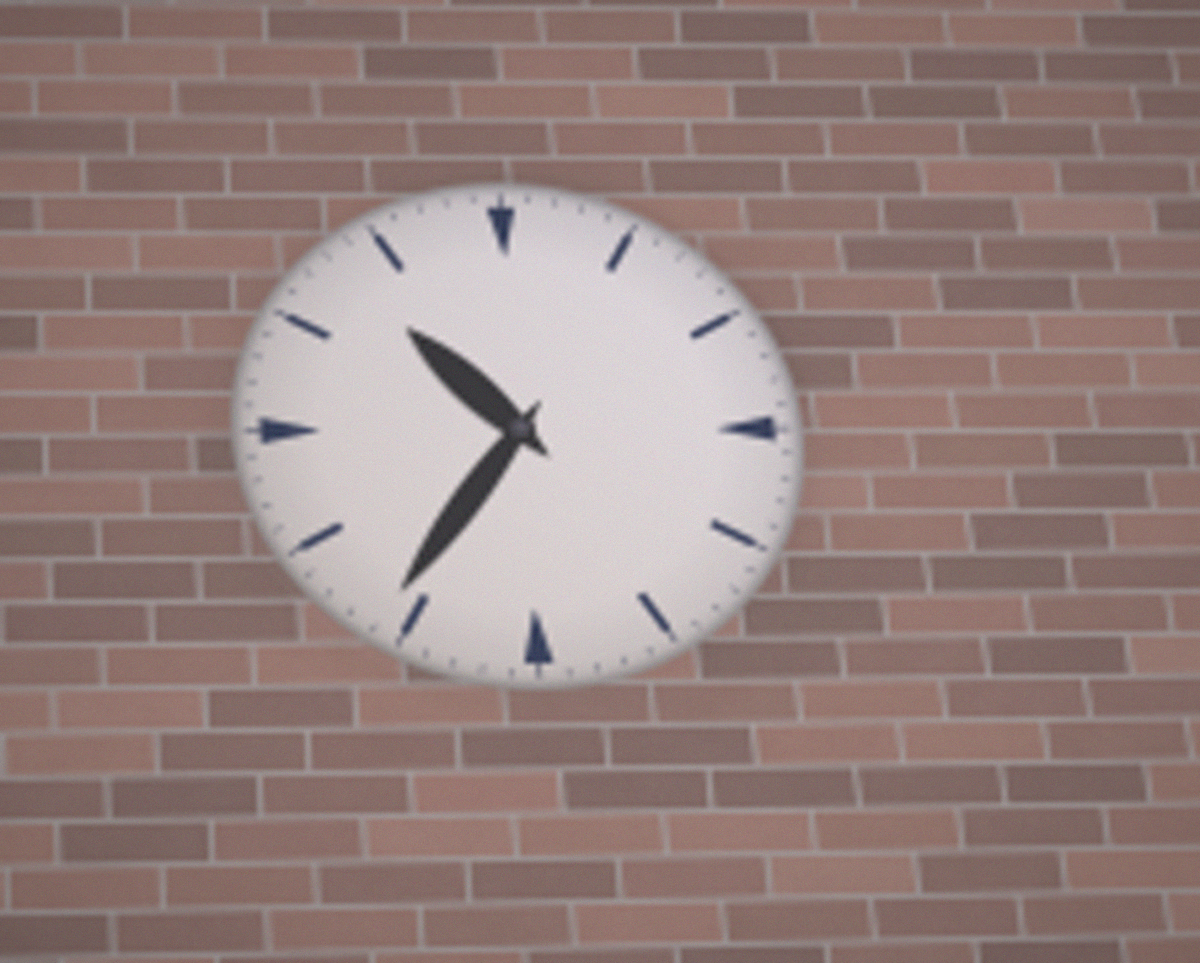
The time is {"hour": 10, "minute": 36}
